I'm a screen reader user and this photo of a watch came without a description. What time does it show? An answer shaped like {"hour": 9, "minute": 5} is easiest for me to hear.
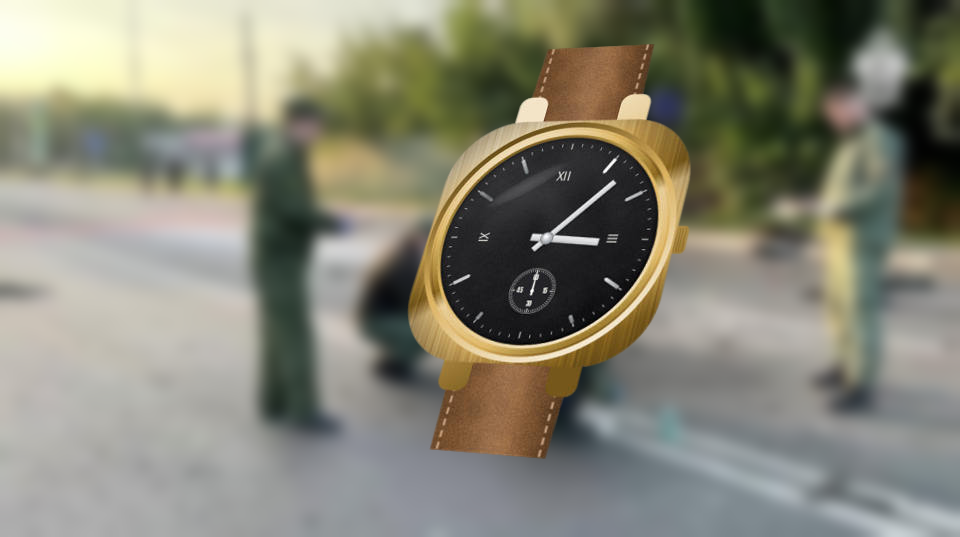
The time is {"hour": 3, "minute": 7}
